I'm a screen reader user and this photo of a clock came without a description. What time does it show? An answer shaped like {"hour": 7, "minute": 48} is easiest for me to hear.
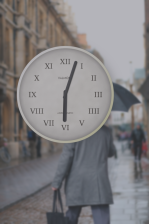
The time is {"hour": 6, "minute": 3}
